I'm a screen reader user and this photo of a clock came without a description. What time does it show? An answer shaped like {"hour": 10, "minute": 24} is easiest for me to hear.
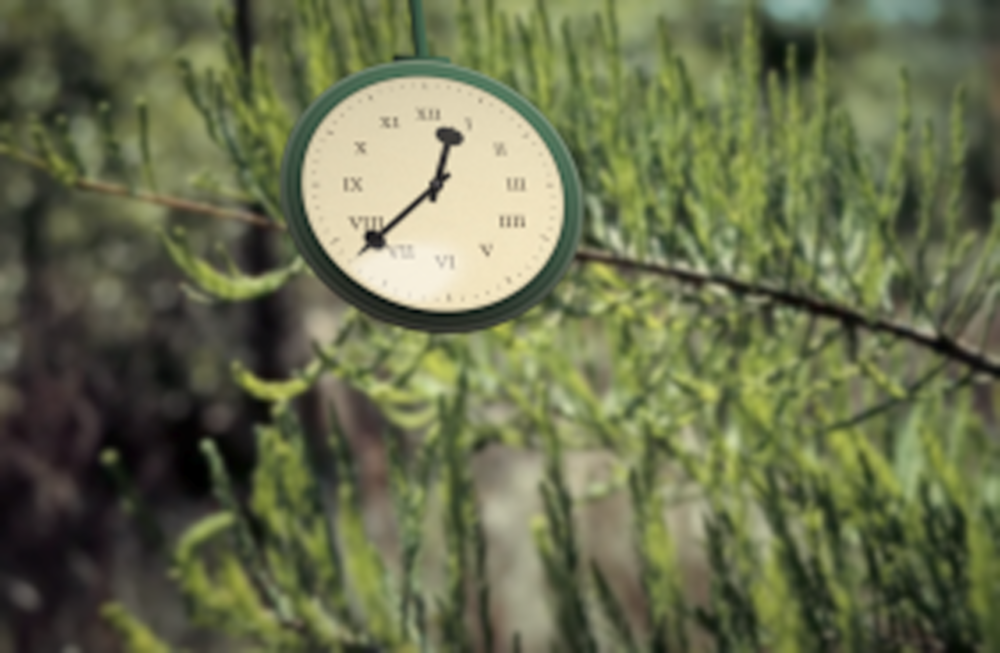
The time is {"hour": 12, "minute": 38}
